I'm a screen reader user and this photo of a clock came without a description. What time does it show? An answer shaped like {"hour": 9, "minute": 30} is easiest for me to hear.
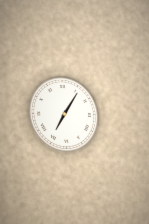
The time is {"hour": 7, "minute": 6}
